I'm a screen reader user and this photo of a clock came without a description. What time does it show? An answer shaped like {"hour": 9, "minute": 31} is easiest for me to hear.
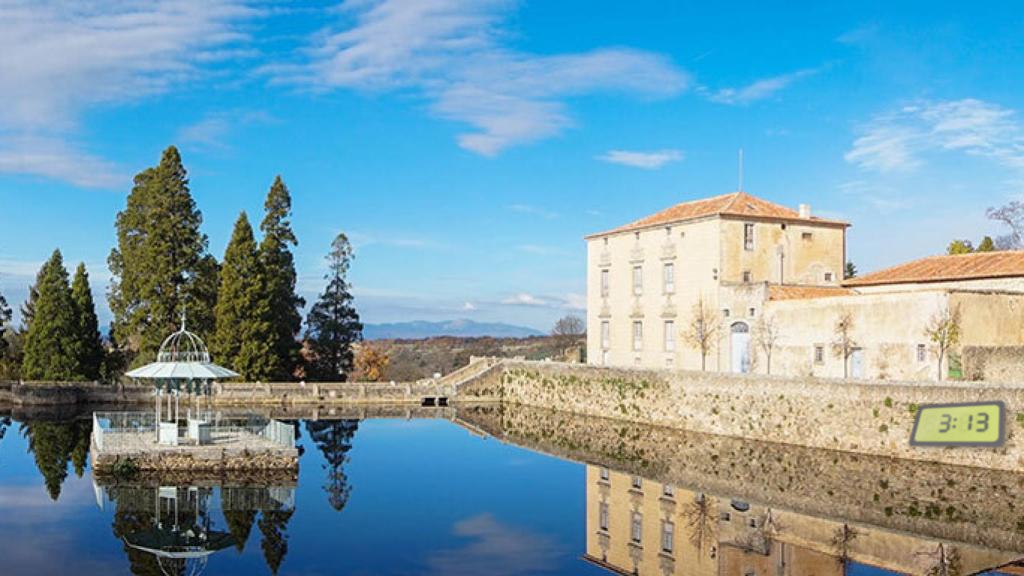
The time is {"hour": 3, "minute": 13}
